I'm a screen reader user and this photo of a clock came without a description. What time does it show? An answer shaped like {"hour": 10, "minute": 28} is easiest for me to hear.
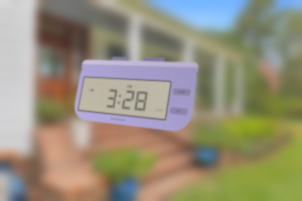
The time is {"hour": 3, "minute": 28}
